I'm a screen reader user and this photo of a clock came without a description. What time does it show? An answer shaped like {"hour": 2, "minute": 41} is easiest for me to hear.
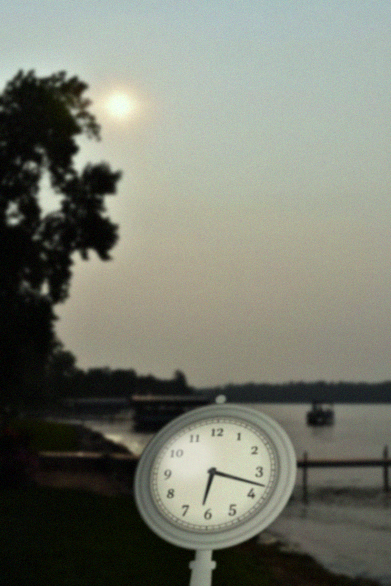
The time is {"hour": 6, "minute": 18}
